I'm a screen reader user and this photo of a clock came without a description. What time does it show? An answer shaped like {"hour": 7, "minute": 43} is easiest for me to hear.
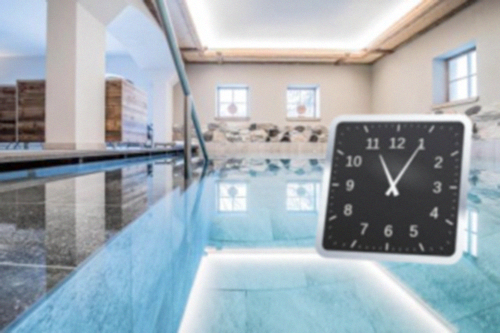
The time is {"hour": 11, "minute": 5}
